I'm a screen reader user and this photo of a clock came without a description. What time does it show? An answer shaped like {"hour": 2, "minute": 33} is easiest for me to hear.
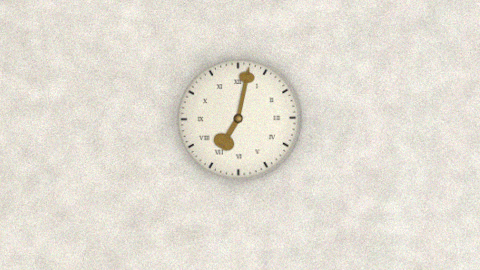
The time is {"hour": 7, "minute": 2}
